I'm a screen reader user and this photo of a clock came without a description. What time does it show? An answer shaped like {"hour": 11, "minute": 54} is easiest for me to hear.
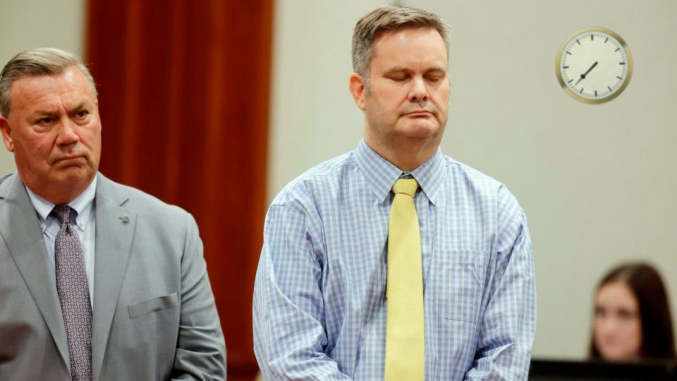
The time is {"hour": 7, "minute": 38}
